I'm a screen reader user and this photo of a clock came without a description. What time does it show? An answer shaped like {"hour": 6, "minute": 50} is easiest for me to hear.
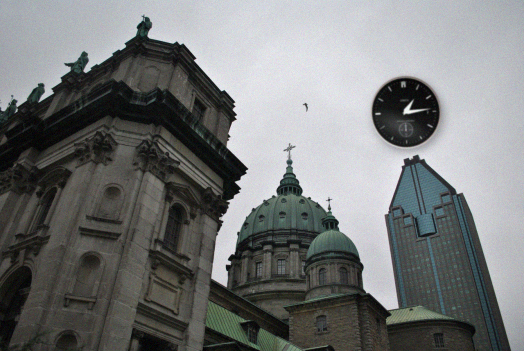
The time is {"hour": 1, "minute": 14}
